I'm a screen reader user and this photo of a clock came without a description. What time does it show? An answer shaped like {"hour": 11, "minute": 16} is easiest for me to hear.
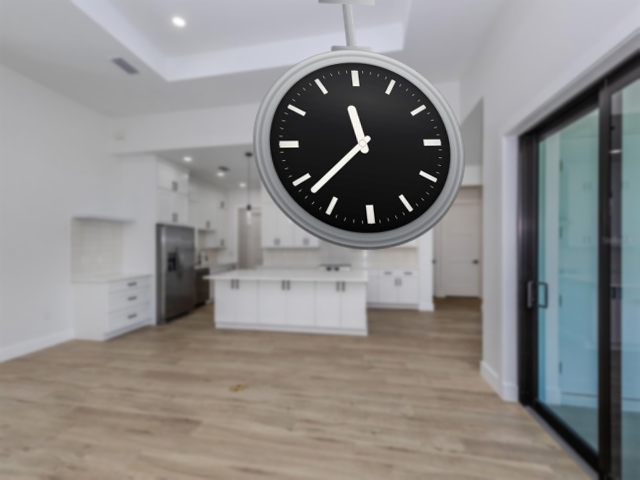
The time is {"hour": 11, "minute": 38}
